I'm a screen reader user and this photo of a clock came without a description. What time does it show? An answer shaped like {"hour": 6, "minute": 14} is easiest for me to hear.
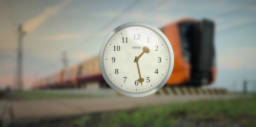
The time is {"hour": 1, "minute": 28}
